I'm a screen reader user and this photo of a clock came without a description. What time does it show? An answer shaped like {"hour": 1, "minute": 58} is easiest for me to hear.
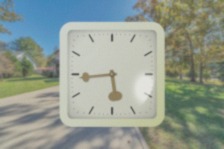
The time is {"hour": 5, "minute": 44}
